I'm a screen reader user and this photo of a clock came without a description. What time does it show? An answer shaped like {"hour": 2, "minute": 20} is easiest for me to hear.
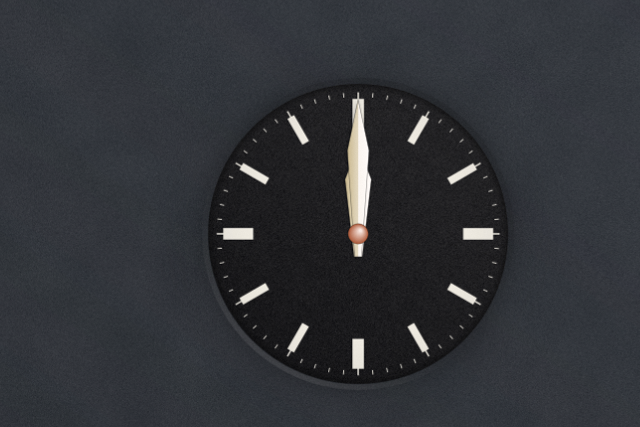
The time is {"hour": 12, "minute": 0}
